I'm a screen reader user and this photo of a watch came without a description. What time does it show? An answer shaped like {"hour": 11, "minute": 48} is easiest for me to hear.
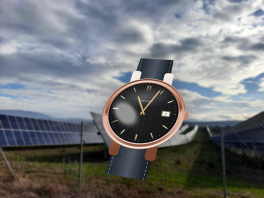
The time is {"hour": 11, "minute": 4}
